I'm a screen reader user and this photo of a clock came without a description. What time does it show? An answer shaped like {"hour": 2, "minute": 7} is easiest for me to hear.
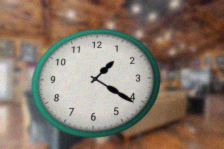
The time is {"hour": 1, "minute": 21}
